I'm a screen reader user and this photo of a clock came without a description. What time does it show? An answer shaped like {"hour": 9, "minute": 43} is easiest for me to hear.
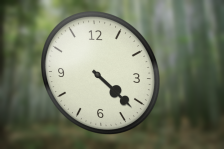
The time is {"hour": 4, "minute": 22}
